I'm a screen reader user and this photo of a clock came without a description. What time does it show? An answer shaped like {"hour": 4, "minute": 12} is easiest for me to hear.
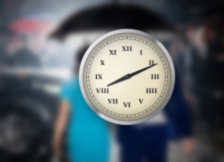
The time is {"hour": 8, "minute": 11}
